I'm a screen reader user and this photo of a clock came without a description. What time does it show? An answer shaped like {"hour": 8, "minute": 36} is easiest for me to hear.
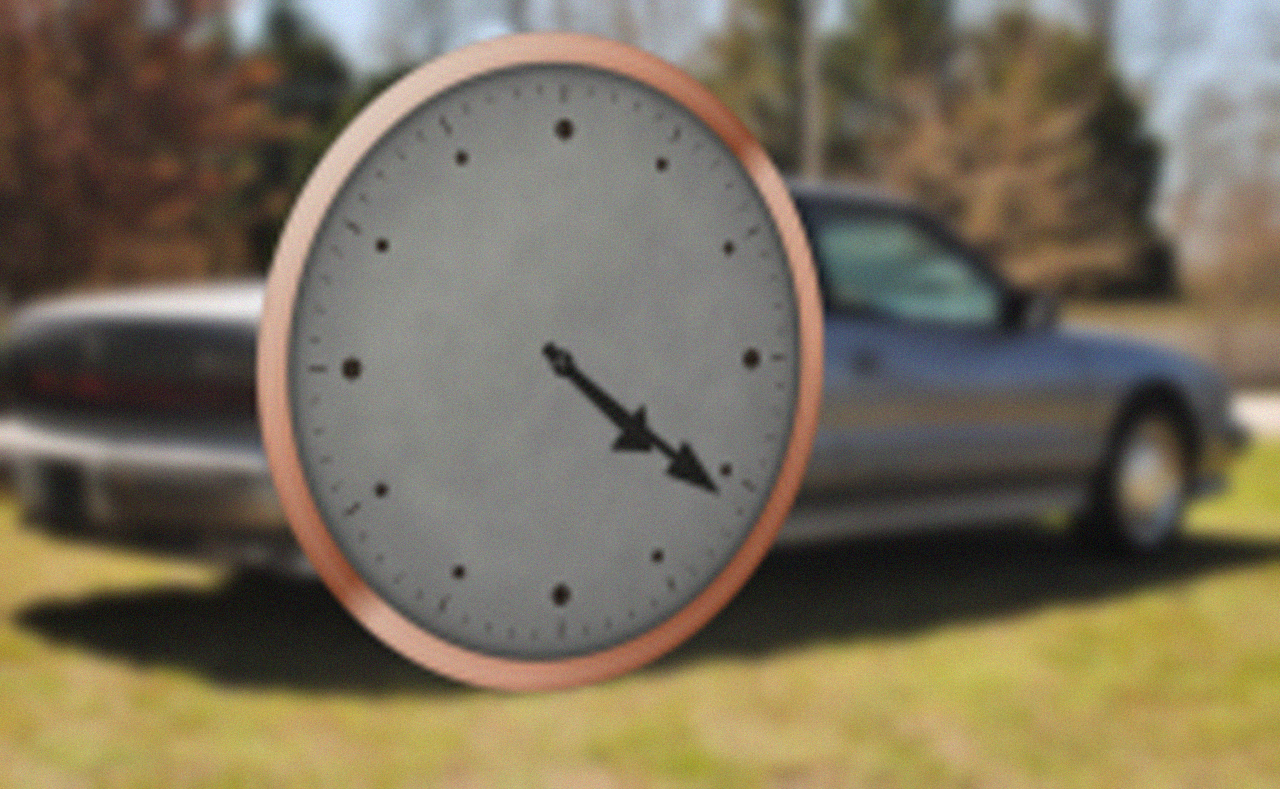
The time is {"hour": 4, "minute": 21}
